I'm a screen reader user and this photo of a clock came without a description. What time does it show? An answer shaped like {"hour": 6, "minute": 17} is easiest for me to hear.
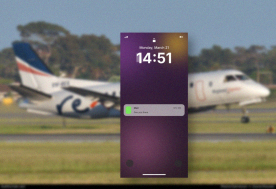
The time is {"hour": 14, "minute": 51}
